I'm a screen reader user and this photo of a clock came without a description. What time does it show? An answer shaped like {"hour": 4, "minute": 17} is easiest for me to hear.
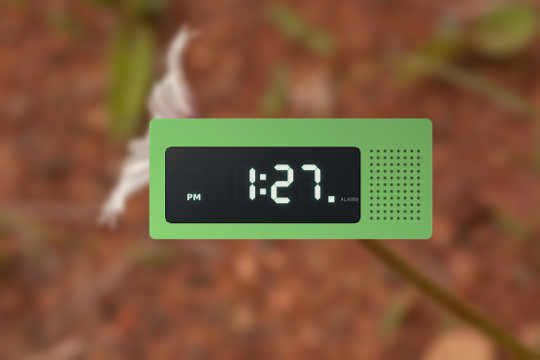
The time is {"hour": 1, "minute": 27}
